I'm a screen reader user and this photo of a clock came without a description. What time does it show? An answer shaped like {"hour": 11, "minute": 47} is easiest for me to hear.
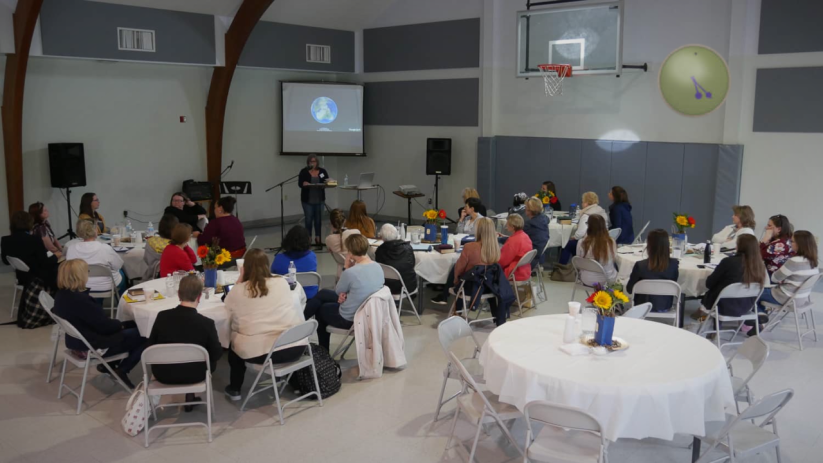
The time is {"hour": 5, "minute": 22}
